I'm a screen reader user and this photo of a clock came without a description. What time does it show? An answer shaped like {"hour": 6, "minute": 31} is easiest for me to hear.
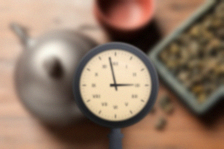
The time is {"hour": 2, "minute": 58}
